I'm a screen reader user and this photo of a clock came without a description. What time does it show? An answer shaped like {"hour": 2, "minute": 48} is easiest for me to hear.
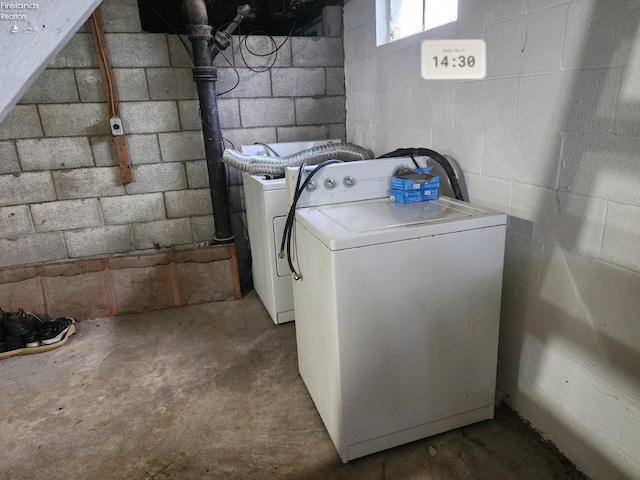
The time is {"hour": 14, "minute": 30}
